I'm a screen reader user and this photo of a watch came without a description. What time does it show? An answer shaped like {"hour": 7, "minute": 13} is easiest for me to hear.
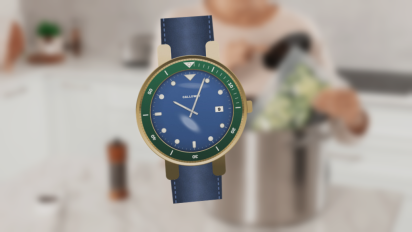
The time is {"hour": 10, "minute": 4}
